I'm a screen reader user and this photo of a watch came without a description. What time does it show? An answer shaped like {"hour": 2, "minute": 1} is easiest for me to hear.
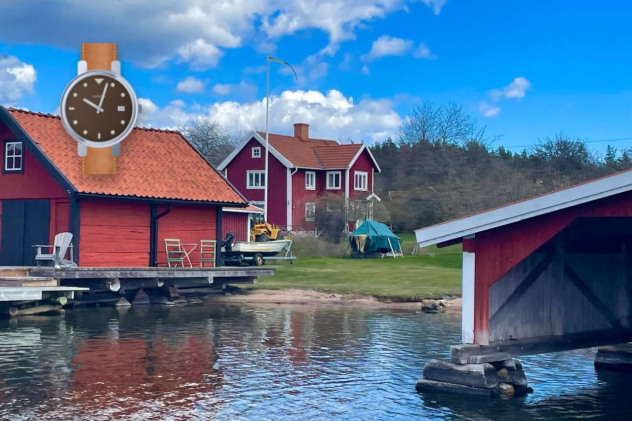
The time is {"hour": 10, "minute": 3}
